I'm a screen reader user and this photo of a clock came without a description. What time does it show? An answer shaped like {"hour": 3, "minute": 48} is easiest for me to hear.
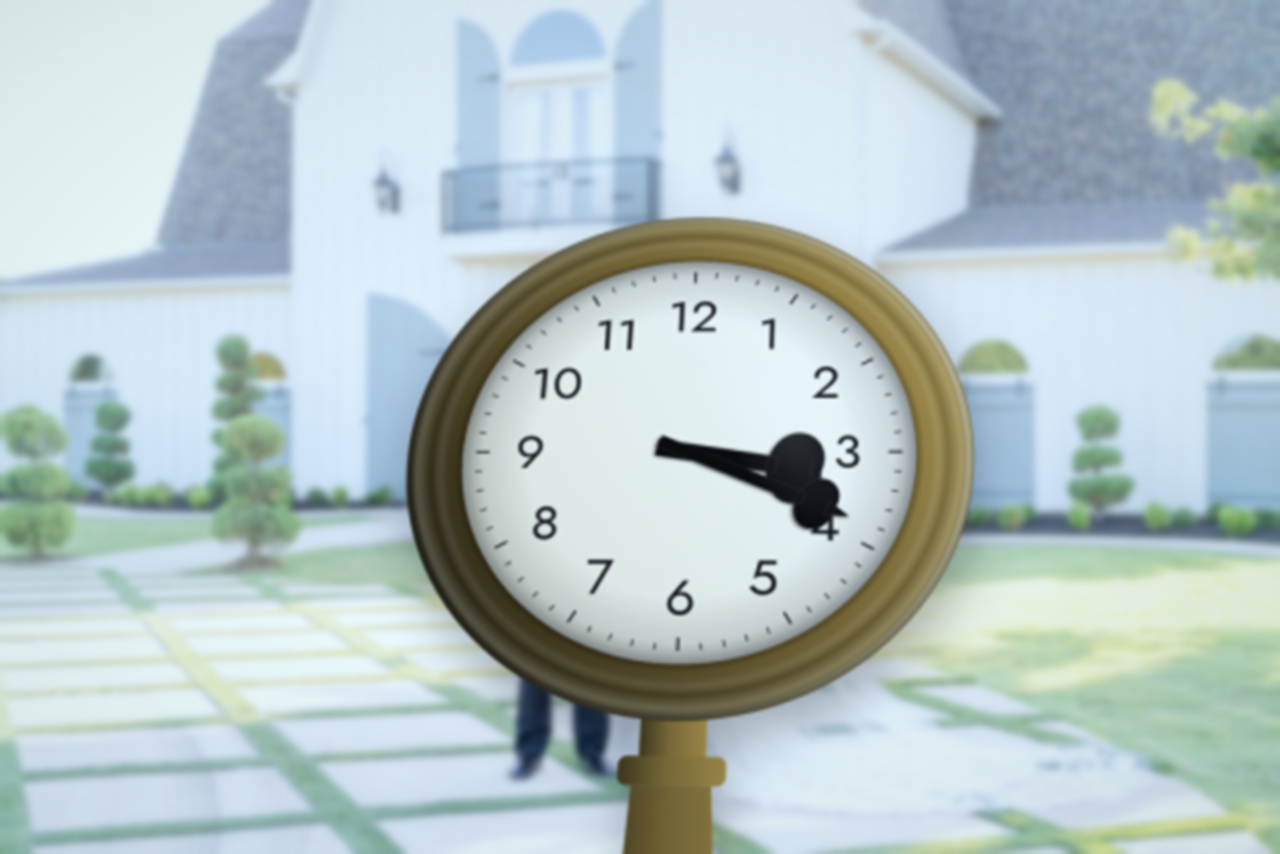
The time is {"hour": 3, "minute": 19}
